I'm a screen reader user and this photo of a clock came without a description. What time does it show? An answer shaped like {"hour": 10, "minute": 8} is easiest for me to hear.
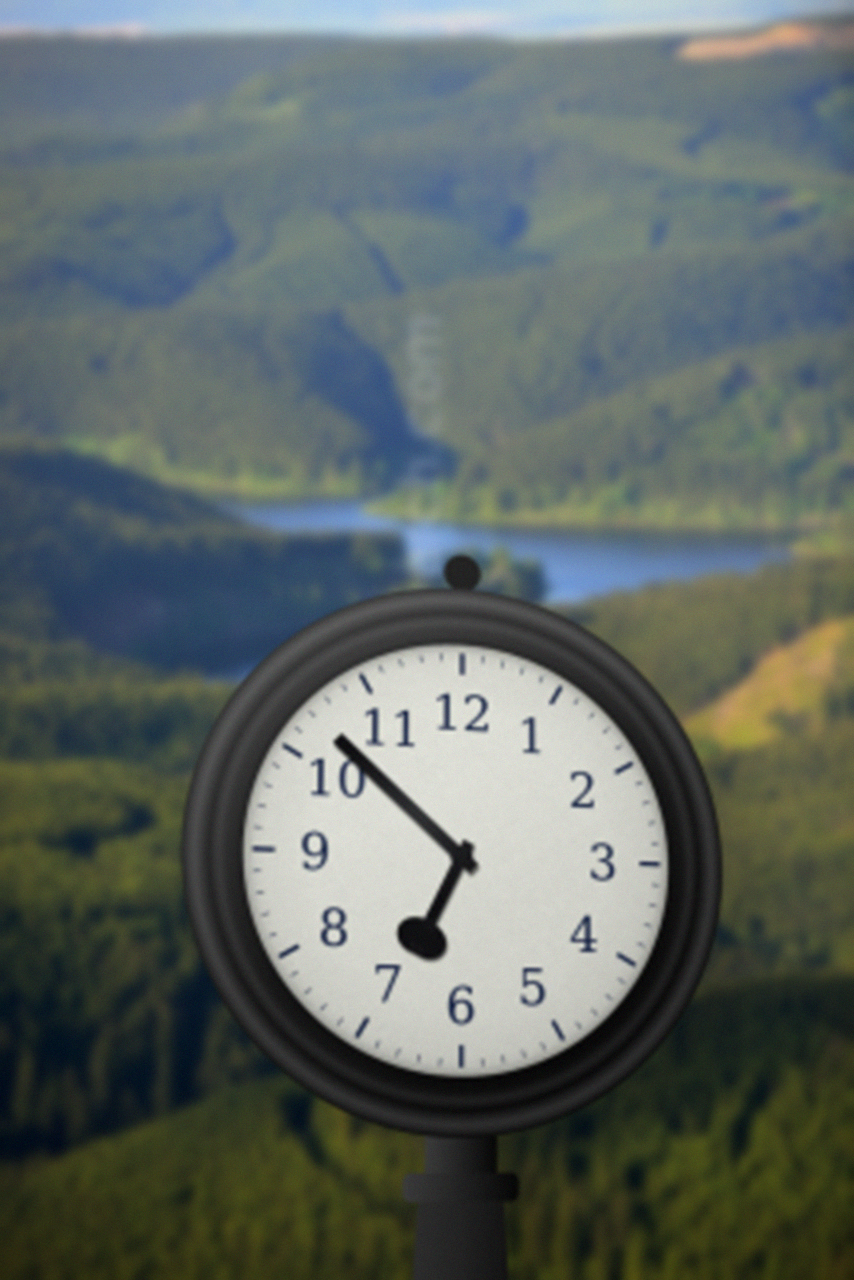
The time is {"hour": 6, "minute": 52}
